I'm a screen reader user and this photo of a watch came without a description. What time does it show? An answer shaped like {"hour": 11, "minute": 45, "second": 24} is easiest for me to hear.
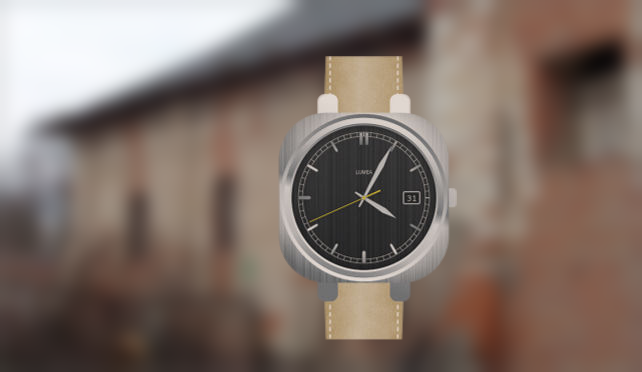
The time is {"hour": 4, "minute": 4, "second": 41}
